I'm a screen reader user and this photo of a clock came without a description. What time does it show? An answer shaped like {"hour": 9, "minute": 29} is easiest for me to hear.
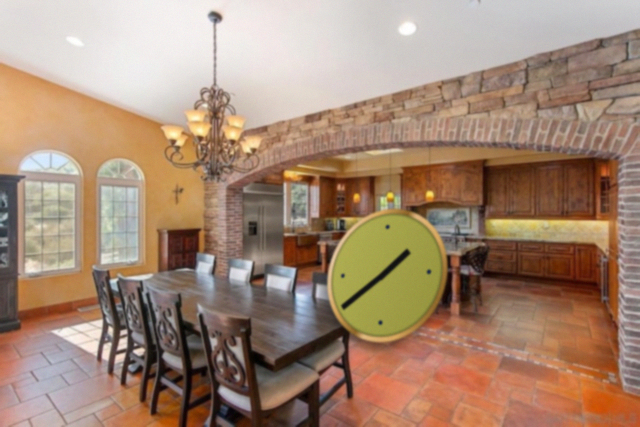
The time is {"hour": 1, "minute": 39}
